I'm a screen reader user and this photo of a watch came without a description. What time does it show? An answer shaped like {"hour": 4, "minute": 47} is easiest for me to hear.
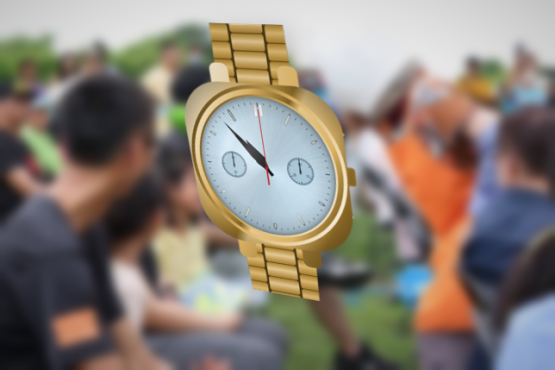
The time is {"hour": 10, "minute": 53}
